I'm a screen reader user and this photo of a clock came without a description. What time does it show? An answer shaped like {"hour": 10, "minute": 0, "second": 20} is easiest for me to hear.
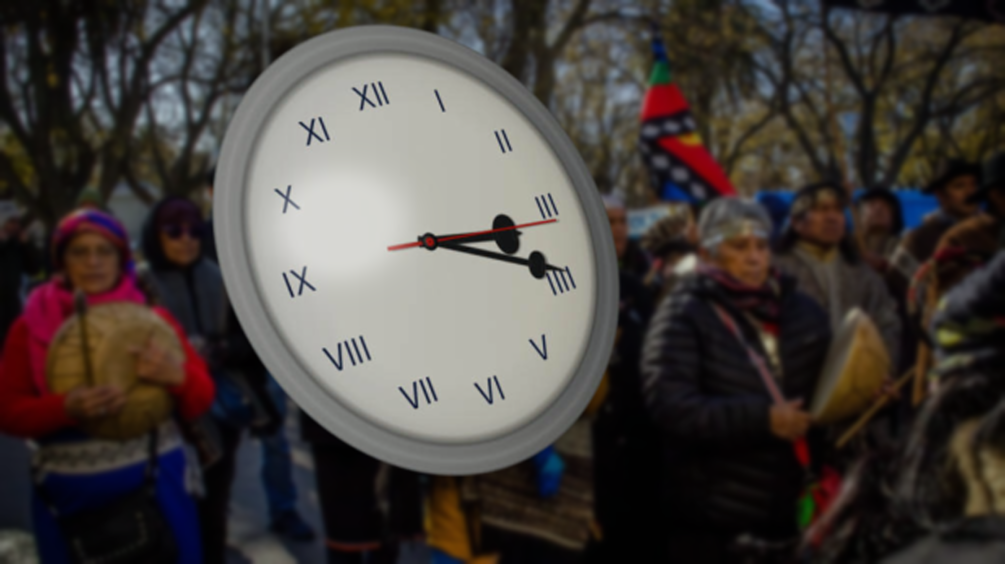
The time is {"hour": 3, "minute": 19, "second": 16}
